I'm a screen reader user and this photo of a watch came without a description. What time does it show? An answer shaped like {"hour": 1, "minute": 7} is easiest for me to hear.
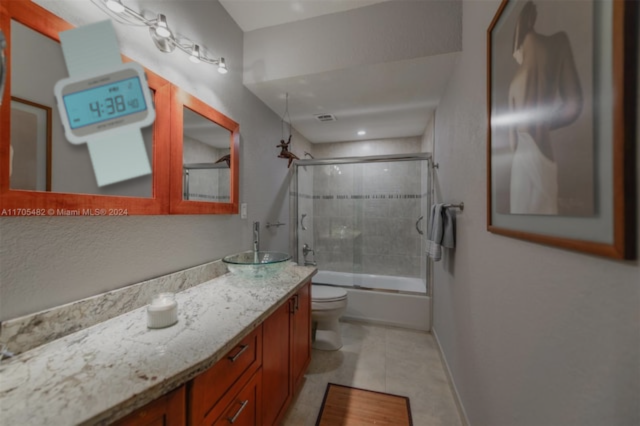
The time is {"hour": 4, "minute": 38}
